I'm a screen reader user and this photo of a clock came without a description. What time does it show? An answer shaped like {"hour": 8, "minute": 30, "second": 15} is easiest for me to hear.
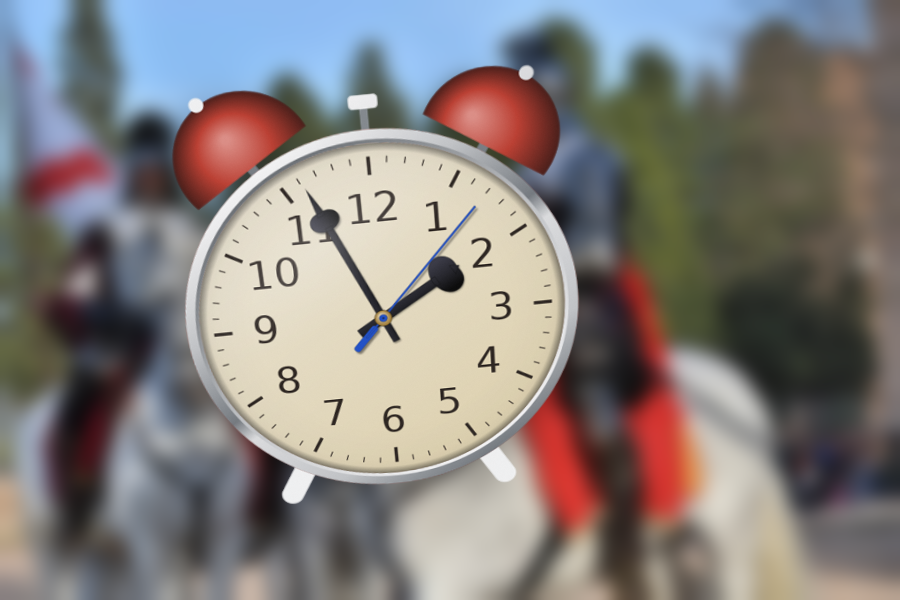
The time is {"hour": 1, "minute": 56, "second": 7}
